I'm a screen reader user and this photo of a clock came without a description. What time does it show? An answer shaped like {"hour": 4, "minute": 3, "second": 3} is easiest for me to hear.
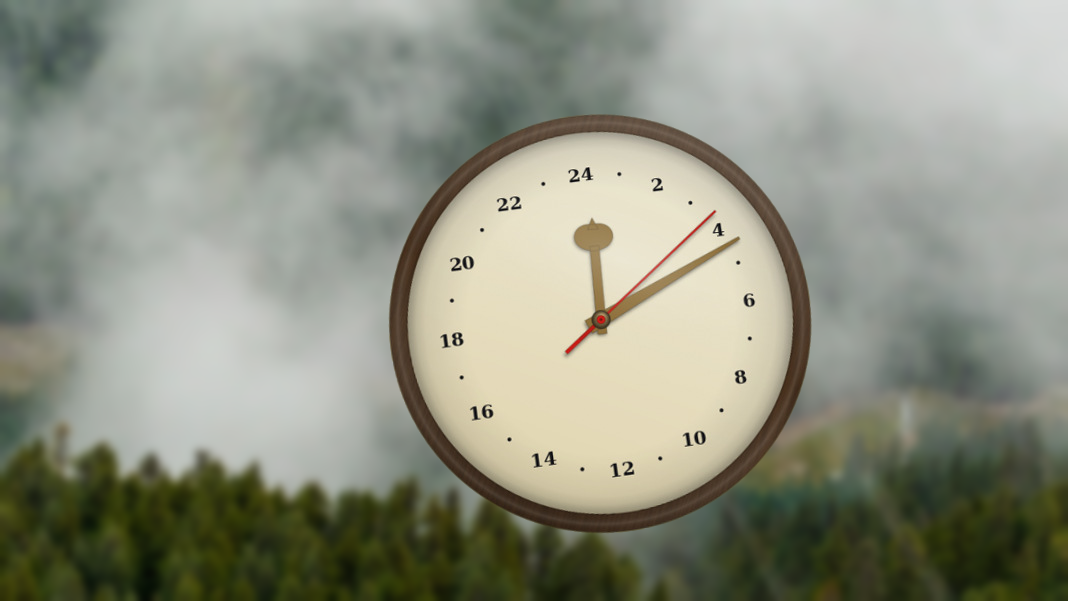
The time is {"hour": 0, "minute": 11, "second": 9}
